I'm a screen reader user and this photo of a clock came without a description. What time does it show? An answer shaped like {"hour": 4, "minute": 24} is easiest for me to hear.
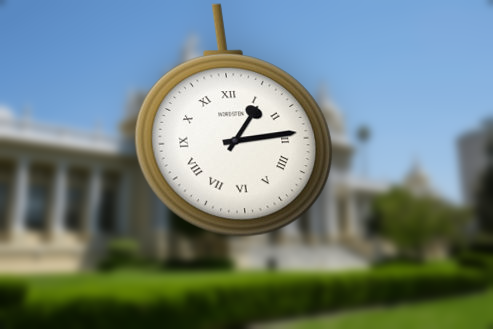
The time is {"hour": 1, "minute": 14}
